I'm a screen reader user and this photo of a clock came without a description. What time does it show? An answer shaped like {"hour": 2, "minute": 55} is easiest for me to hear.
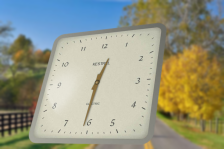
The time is {"hour": 12, "minute": 31}
